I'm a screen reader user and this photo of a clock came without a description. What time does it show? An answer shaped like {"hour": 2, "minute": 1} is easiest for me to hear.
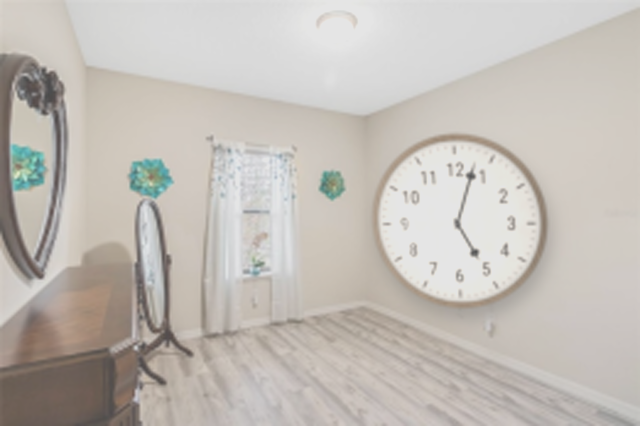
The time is {"hour": 5, "minute": 3}
